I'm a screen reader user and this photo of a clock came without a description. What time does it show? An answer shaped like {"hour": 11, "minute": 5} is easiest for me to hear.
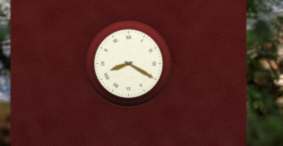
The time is {"hour": 8, "minute": 20}
